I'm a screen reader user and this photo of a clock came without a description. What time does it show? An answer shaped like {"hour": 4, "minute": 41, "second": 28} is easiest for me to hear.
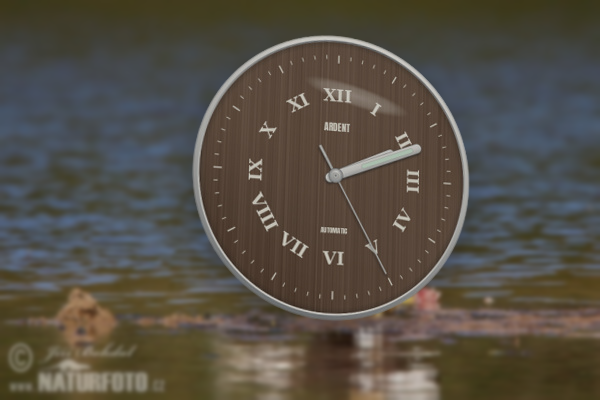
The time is {"hour": 2, "minute": 11, "second": 25}
